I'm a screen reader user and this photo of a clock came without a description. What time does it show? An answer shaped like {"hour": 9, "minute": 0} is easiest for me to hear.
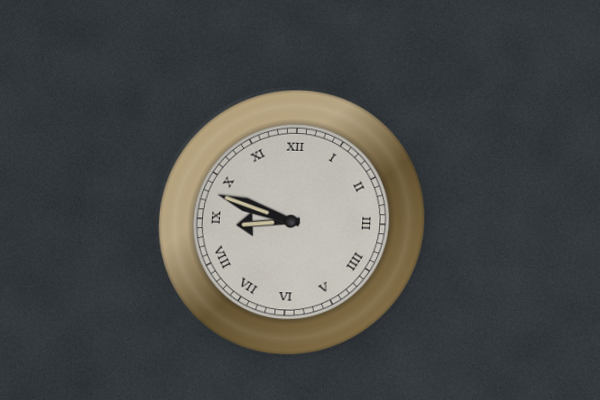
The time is {"hour": 8, "minute": 48}
